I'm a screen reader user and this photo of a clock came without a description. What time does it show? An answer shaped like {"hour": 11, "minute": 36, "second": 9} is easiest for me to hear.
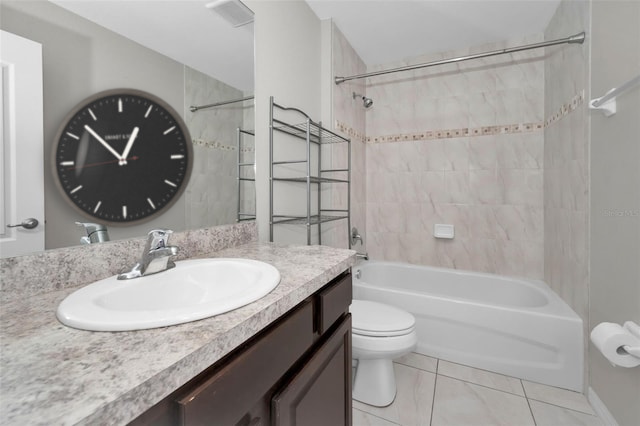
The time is {"hour": 12, "minute": 52, "second": 44}
